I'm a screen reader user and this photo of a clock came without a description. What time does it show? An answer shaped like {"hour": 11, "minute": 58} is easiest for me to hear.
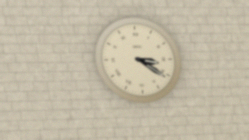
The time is {"hour": 3, "minute": 21}
